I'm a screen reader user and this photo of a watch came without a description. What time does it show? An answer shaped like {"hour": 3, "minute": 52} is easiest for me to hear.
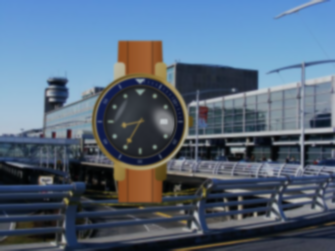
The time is {"hour": 8, "minute": 35}
